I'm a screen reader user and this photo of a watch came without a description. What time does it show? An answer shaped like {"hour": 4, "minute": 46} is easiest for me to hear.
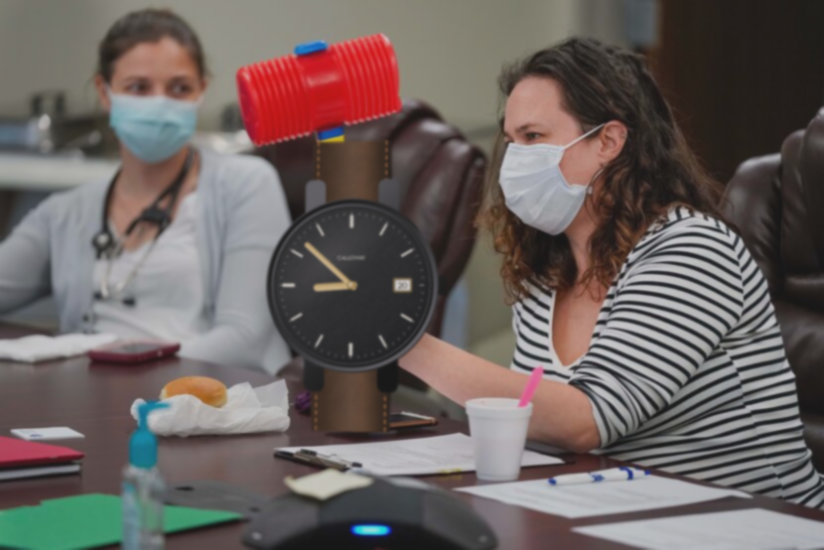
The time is {"hour": 8, "minute": 52}
